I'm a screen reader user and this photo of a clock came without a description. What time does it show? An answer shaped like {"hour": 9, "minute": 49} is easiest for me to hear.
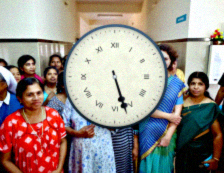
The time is {"hour": 5, "minute": 27}
